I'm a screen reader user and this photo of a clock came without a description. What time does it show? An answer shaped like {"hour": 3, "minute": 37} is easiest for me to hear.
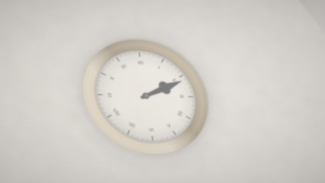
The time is {"hour": 2, "minute": 11}
